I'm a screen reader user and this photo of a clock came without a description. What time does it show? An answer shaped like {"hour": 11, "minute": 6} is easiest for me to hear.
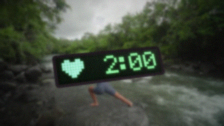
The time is {"hour": 2, "minute": 0}
